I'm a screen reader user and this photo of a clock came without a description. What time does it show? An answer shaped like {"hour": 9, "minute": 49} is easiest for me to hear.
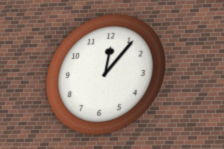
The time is {"hour": 12, "minute": 6}
